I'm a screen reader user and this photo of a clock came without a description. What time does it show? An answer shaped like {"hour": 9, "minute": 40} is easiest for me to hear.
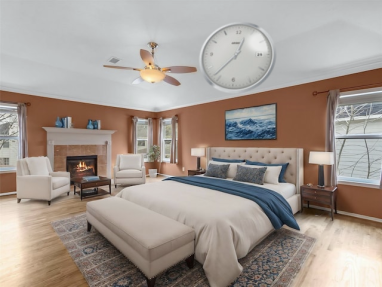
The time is {"hour": 12, "minute": 37}
